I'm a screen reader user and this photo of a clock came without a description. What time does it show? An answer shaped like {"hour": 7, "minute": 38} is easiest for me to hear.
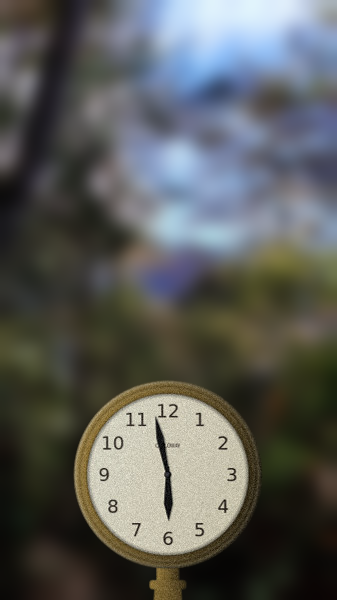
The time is {"hour": 5, "minute": 58}
